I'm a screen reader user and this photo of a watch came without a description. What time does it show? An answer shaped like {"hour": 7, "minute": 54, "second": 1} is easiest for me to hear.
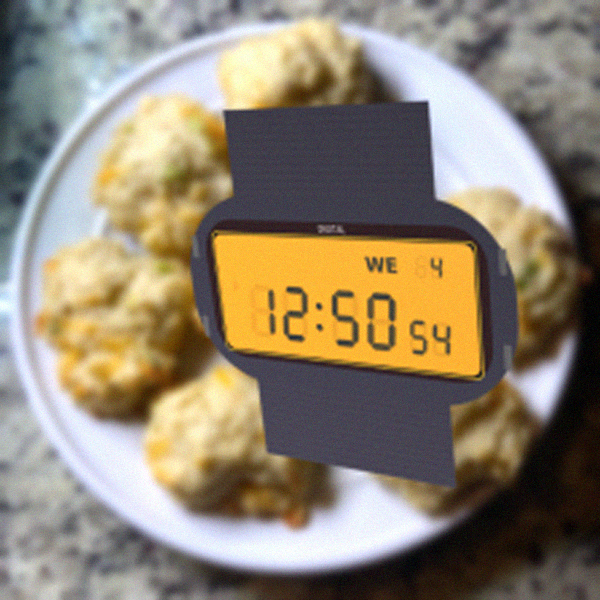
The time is {"hour": 12, "minute": 50, "second": 54}
